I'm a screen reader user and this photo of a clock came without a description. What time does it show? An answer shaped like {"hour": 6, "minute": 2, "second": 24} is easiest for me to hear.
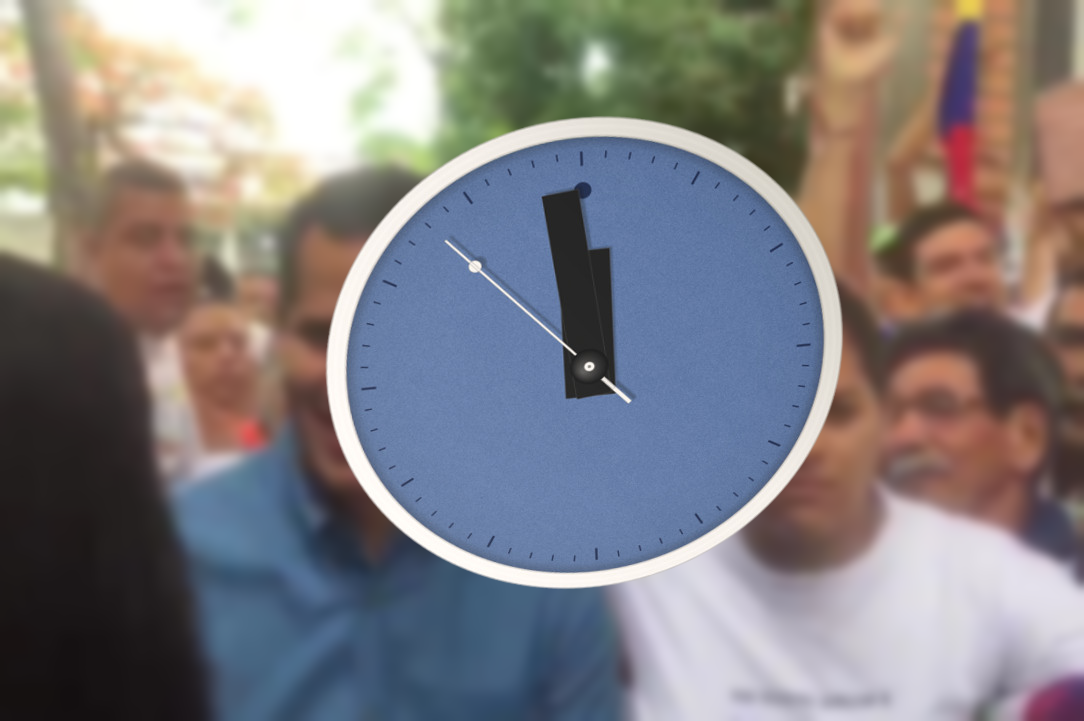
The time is {"hour": 11, "minute": 58, "second": 53}
